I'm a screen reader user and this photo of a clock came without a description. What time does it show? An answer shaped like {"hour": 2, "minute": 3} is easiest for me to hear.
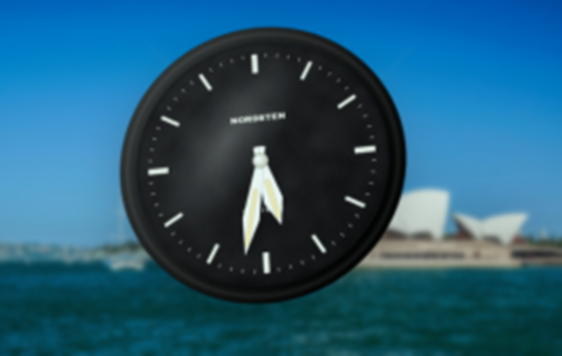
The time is {"hour": 5, "minute": 32}
